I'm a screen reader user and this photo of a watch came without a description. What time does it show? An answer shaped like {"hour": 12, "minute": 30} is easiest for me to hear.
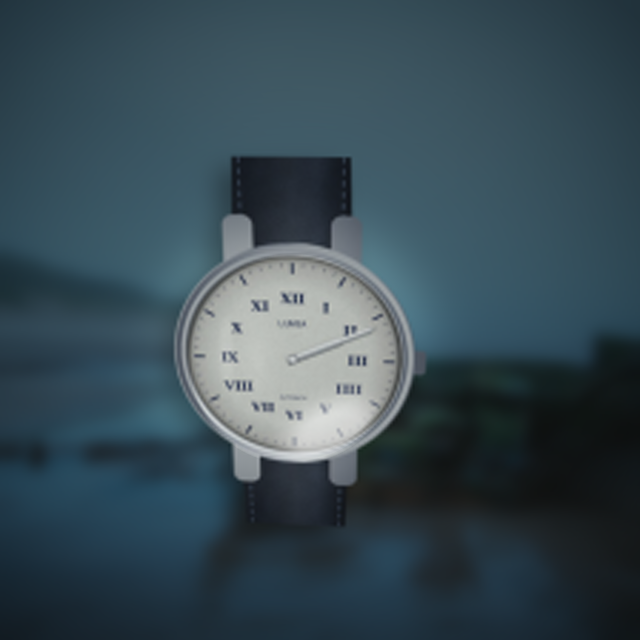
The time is {"hour": 2, "minute": 11}
